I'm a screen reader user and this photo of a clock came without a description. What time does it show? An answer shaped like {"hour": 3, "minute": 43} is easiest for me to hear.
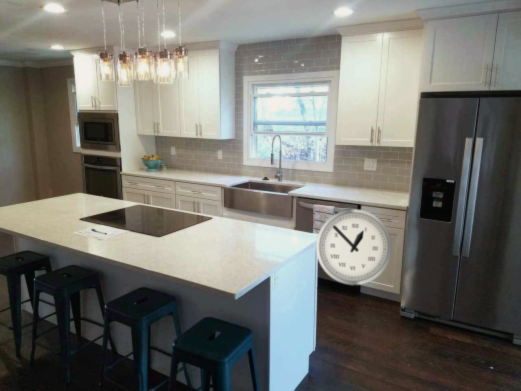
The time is {"hour": 12, "minute": 52}
